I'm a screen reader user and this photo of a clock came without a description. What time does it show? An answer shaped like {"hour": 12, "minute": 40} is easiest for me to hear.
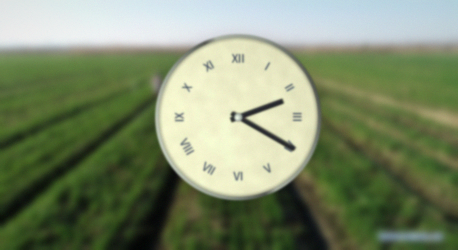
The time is {"hour": 2, "minute": 20}
